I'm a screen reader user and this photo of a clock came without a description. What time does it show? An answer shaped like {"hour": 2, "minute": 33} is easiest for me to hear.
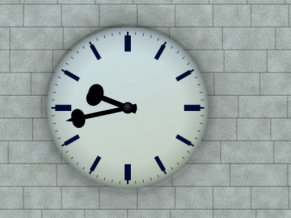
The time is {"hour": 9, "minute": 43}
